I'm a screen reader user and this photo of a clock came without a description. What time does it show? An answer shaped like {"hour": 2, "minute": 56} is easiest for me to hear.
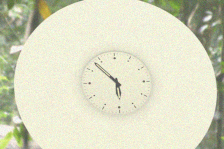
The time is {"hour": 5, "minute": 53}
